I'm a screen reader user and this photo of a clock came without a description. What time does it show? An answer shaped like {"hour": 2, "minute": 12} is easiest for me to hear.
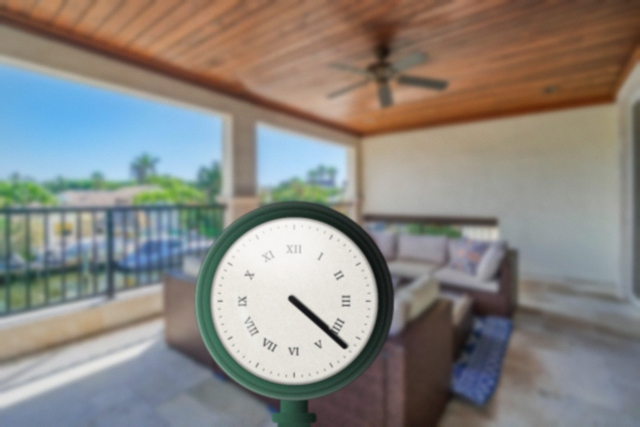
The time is {"hour": 4, "minute": 22}
